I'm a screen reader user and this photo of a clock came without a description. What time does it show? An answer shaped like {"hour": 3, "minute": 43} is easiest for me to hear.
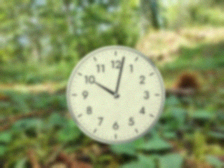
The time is {"hour": 10, "minute": 2}
